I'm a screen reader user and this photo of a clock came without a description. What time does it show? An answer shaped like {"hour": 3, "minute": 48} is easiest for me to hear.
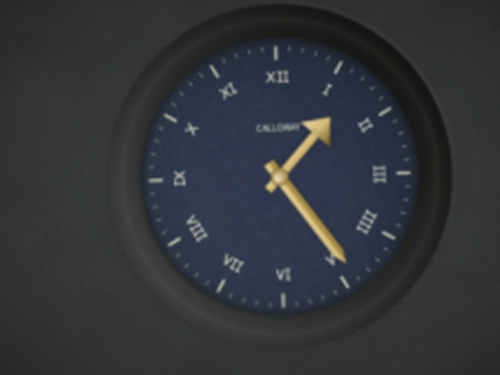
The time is {"hour": 1, "minute": 24}
